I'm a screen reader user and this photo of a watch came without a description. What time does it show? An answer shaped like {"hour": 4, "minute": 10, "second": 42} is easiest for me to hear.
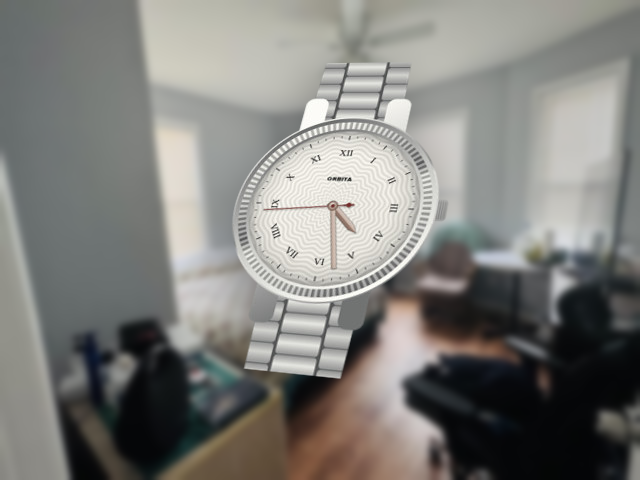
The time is {"hour": 4, "minute": 27, "second": 44}
